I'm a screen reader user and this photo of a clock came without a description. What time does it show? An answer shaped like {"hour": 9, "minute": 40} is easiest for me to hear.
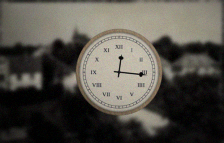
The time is {"hour": 12, "minute": 16}
